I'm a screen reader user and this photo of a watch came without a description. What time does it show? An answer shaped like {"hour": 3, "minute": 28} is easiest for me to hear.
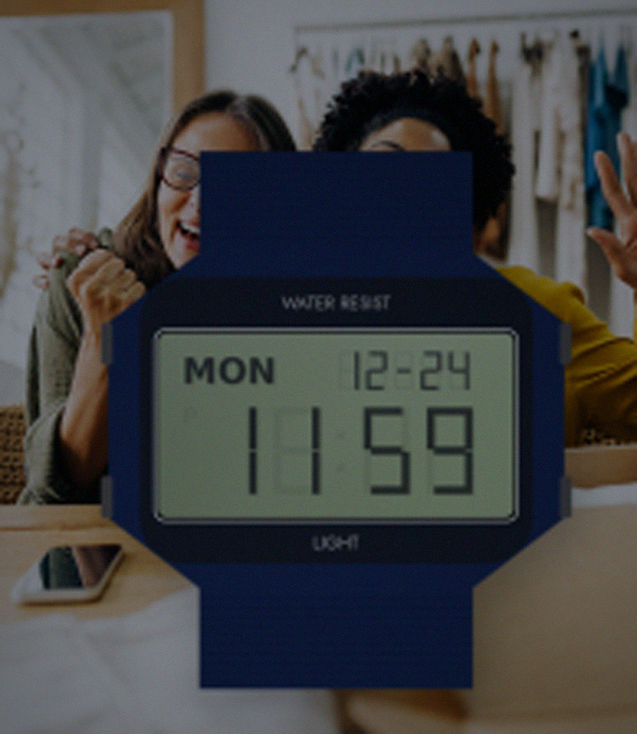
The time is {"hour": 11, "minute": 59}
